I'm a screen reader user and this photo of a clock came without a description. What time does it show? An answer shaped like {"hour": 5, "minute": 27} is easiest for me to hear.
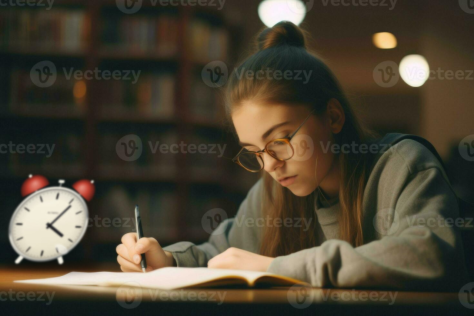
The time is {"hour": 4, "minute": 6}
